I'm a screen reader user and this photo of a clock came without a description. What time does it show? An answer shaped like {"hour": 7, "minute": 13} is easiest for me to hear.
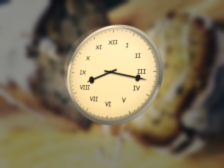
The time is {"hour": 8, "minute": 17}
